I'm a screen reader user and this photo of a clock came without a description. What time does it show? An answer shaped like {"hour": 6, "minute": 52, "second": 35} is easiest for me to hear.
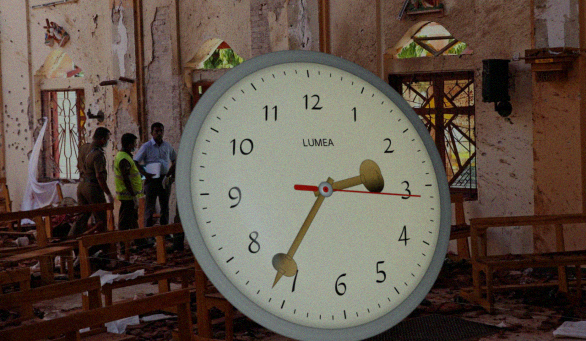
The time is {"hour": 2, "minute": 36, "second": 16}
